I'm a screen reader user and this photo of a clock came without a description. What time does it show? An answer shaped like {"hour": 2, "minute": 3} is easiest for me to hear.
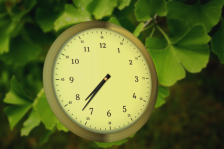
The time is {"hour": 7, "minute": 37}
